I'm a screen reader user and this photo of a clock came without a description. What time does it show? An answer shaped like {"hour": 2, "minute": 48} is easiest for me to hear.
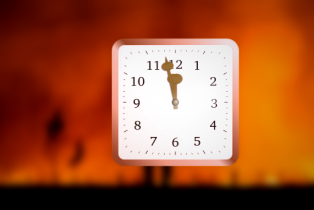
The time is {"hour": 11, "minute": 58}
